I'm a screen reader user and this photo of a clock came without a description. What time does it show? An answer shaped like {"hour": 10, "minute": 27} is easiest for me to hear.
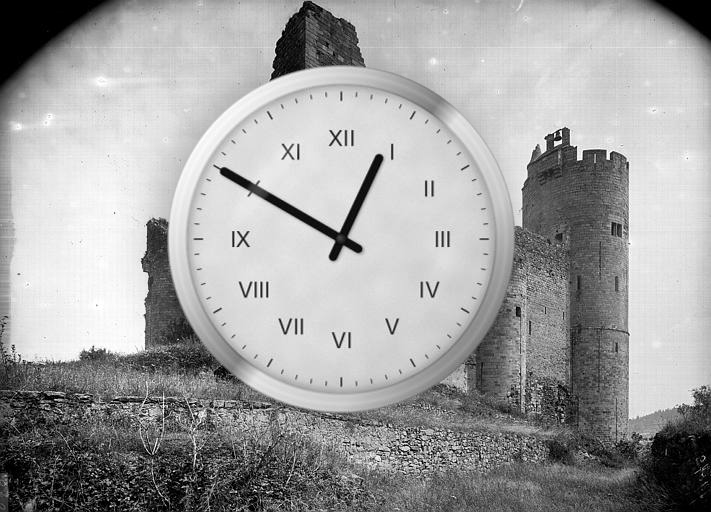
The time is {"hour": 12, "minute": 50}
